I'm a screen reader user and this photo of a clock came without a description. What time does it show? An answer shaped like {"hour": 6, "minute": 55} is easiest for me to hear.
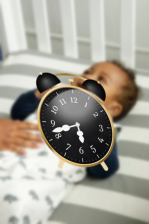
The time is {"hour": 5, "minute": 42}
